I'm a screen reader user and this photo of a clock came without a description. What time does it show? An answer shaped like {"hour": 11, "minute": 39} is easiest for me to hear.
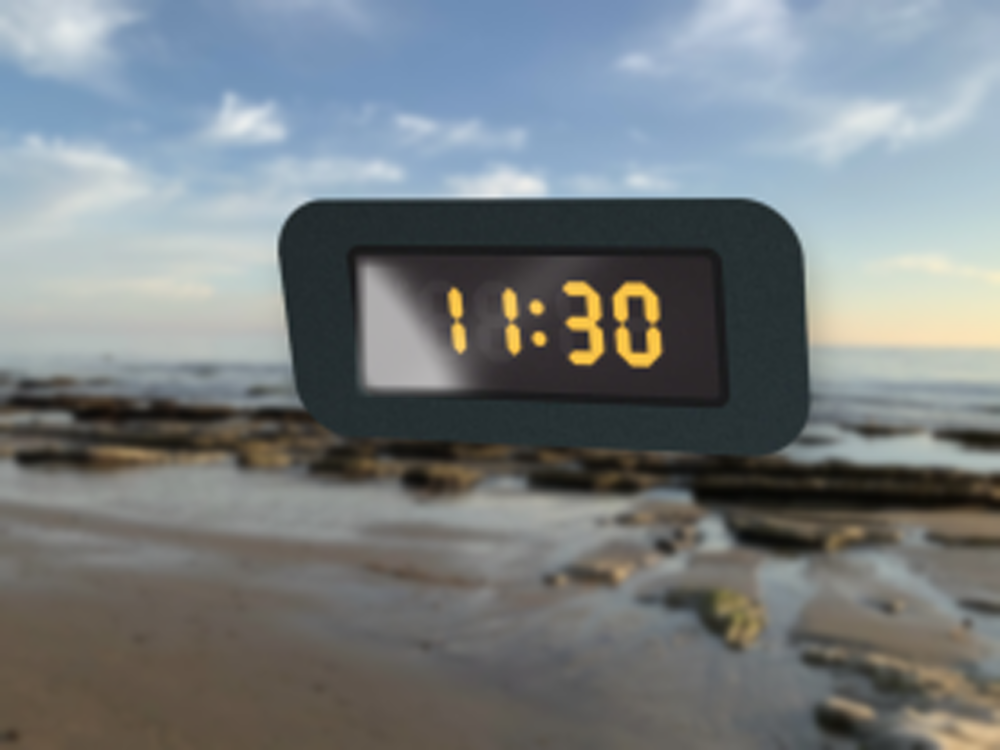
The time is {"hour": 11, "minute": 30}
